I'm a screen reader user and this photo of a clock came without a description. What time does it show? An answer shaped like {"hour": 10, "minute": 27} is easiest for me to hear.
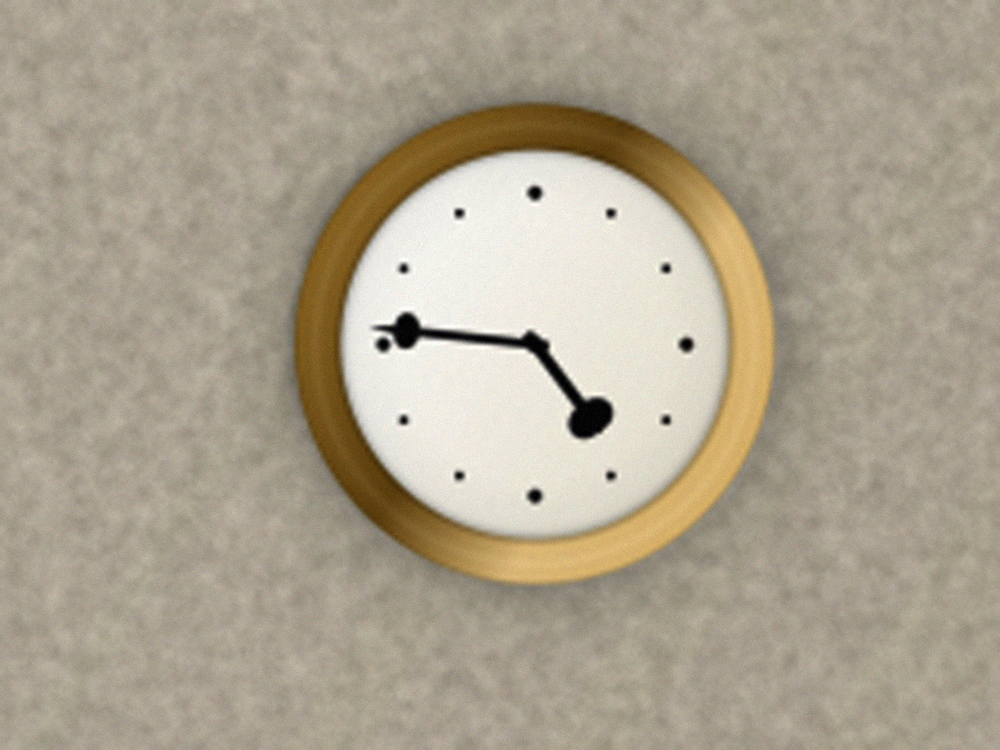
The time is {"hour": 4, "minute": 46}
